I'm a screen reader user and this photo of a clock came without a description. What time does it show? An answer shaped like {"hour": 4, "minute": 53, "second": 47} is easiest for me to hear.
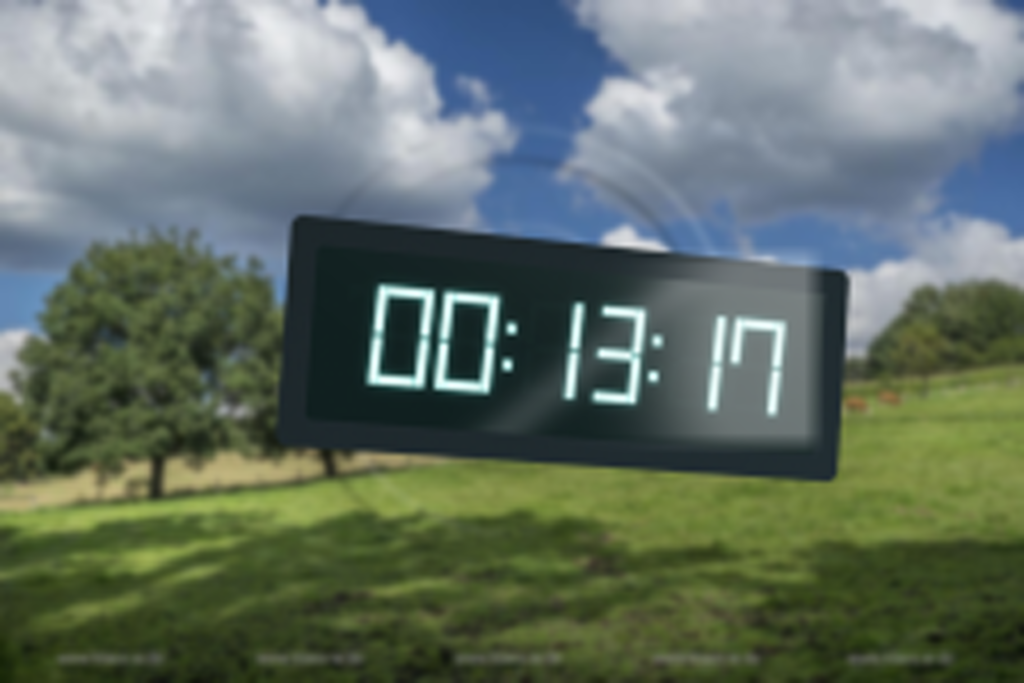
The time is {"hour": 0, "minute": 13, "second": 17}
